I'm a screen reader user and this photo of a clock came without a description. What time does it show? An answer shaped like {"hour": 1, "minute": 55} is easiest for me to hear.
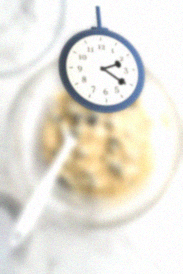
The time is {"hour": 2, "minute": 21}
